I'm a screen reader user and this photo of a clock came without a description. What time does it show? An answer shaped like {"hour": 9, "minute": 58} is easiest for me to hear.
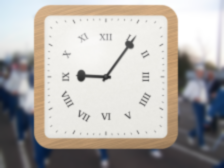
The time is {"hour": 9, "minute": 6}
